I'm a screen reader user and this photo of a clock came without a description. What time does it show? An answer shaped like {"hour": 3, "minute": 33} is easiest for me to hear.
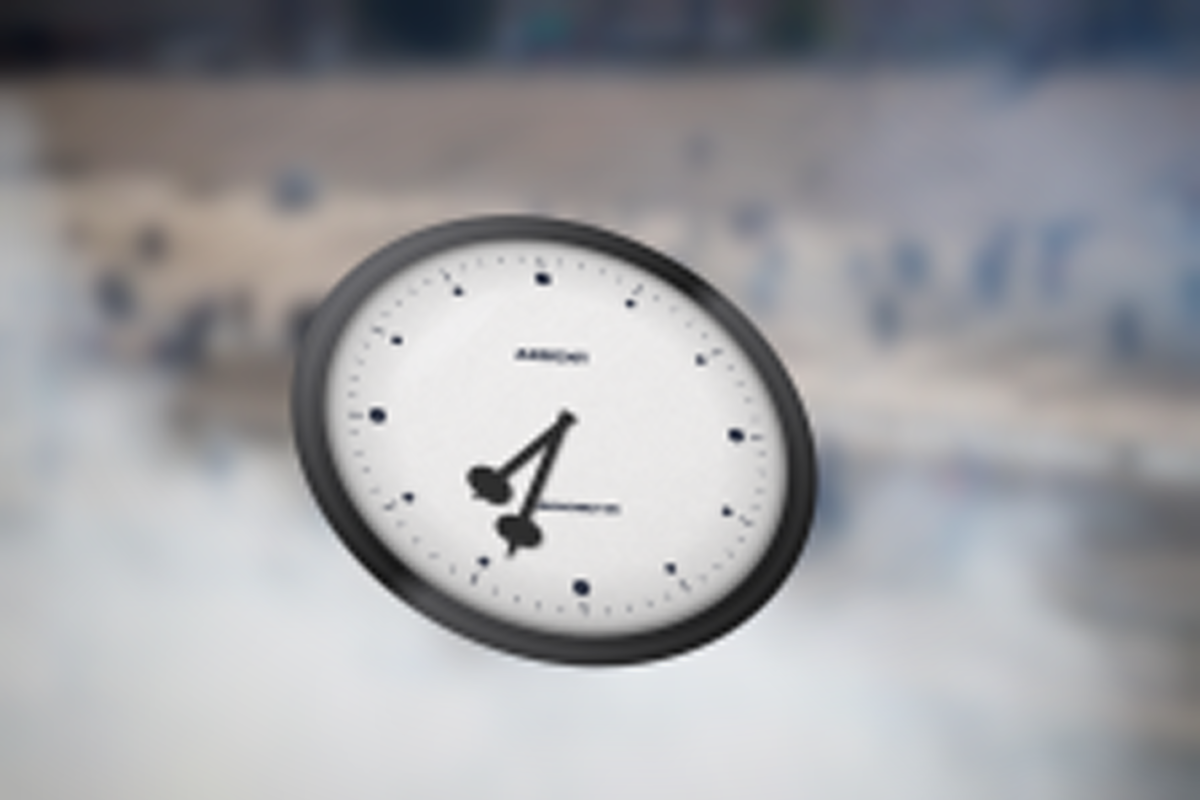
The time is {"hour": 7, "minute": 34}
